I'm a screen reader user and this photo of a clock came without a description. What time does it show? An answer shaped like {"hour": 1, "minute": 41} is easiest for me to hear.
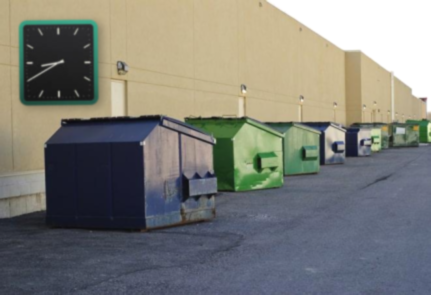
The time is {"hour": 8, "minute": 40}
